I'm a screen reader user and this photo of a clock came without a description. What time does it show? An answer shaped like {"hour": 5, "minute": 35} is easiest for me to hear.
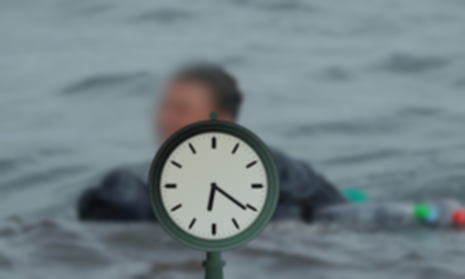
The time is {"hour": 6, "minute": 21}
